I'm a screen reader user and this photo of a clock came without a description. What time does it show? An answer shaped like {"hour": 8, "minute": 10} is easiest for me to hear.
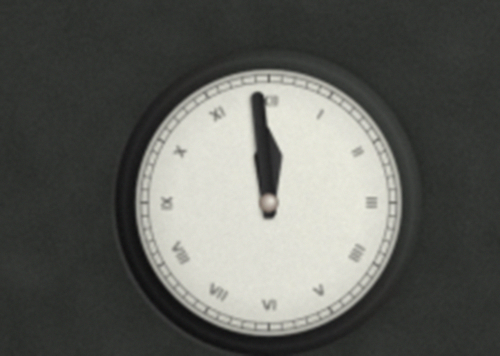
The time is {"hour": 11, "minute": 59}
